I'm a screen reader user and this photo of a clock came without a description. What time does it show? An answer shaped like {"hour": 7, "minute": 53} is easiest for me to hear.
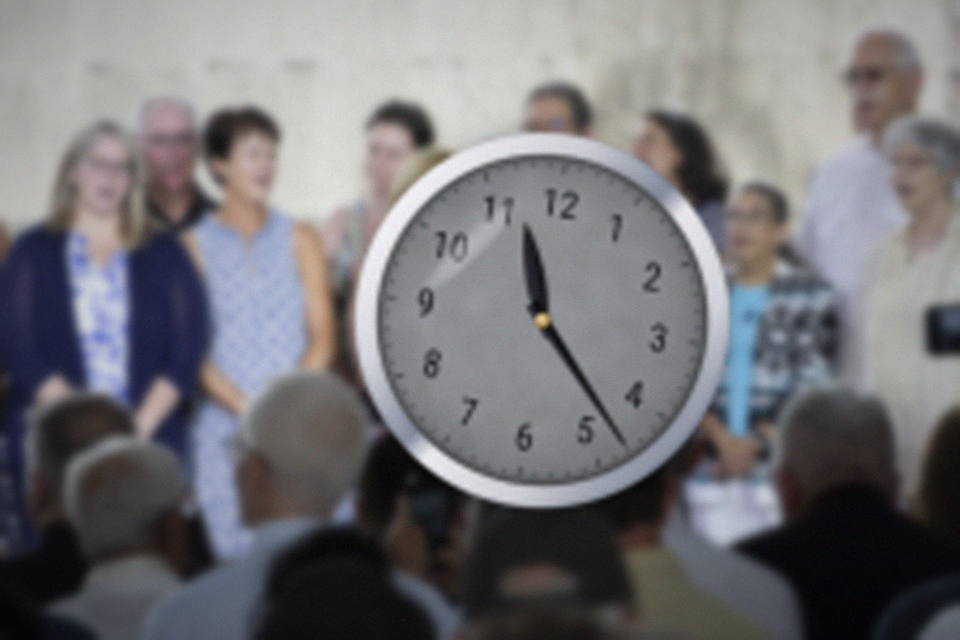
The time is {"hour": 11, "minute": 23}
